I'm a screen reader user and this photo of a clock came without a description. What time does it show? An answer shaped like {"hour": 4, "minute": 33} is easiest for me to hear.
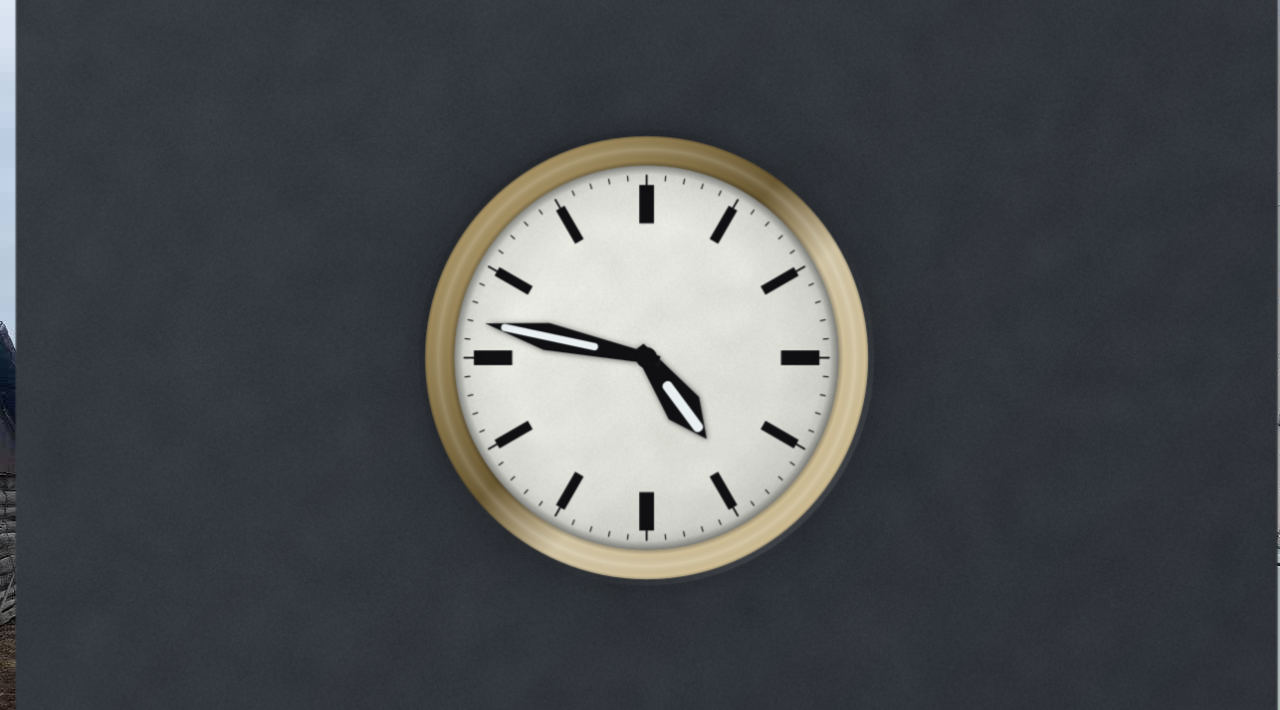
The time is {"hour": 4, "minute": 47}
